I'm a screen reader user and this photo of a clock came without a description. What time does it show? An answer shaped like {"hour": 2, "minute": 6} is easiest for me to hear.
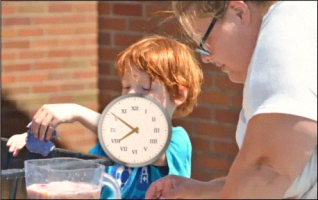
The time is {"hour": 7, "minute": 51}
